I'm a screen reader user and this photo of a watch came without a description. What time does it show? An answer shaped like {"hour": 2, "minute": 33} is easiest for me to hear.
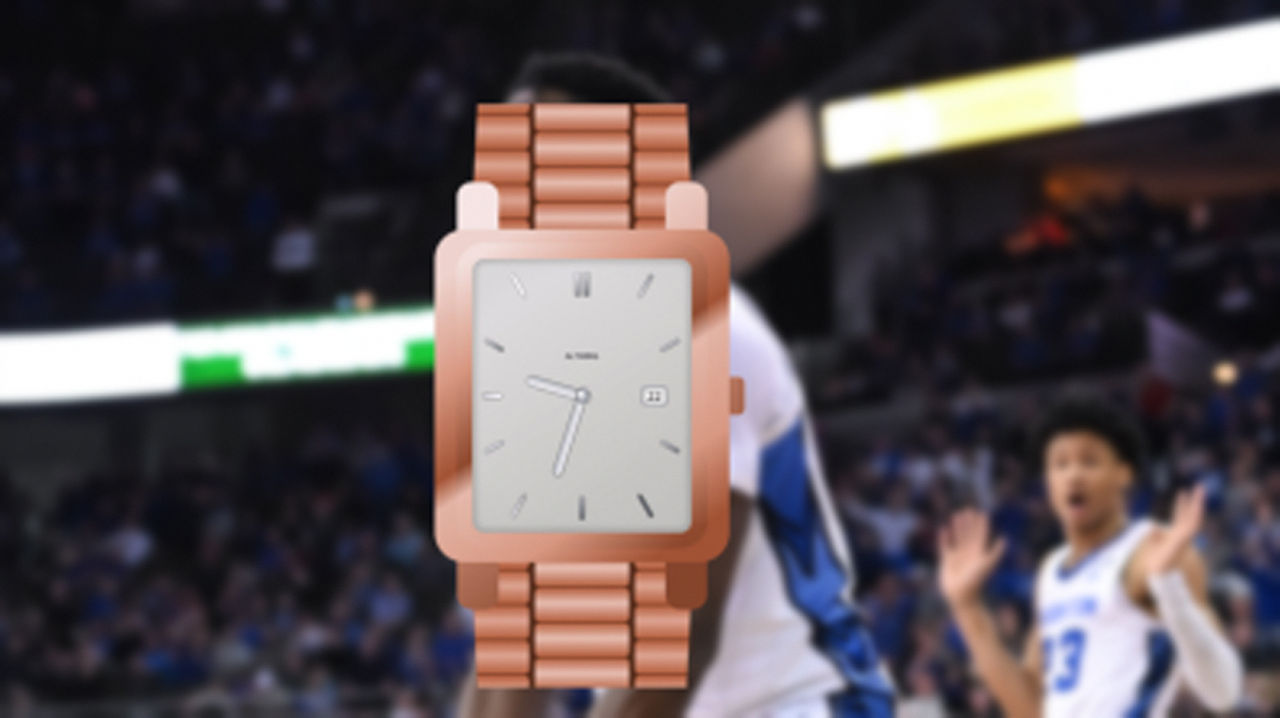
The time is {"hour": 9, "minute": 33}
